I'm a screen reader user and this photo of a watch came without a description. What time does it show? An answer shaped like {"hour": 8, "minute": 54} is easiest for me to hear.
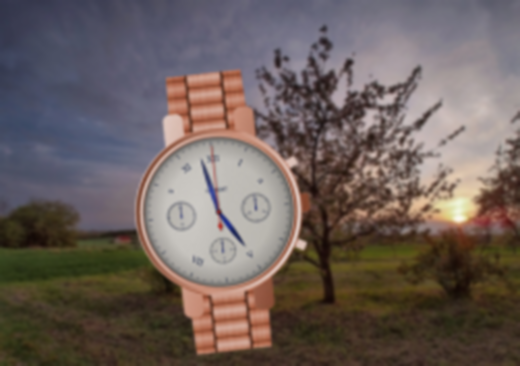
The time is {"hour": 4, "minute": 58}
